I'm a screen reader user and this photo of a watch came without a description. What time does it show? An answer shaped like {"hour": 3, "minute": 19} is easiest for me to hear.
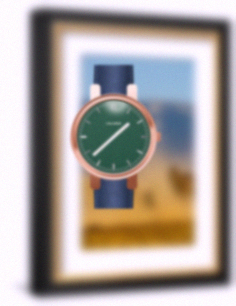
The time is {"hour": 1, "minute": 38}
